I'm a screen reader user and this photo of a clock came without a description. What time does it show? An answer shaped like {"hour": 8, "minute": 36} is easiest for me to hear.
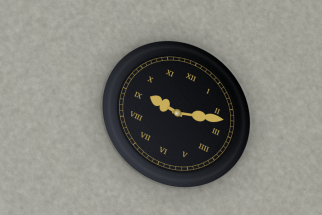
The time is {"hour": 9, "minute": 12}
